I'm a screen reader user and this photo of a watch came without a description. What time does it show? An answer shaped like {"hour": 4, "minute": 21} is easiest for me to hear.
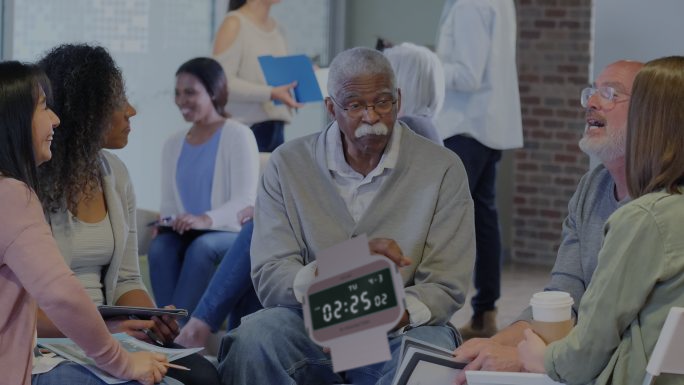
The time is {"hour": 2, "minute": 25}
